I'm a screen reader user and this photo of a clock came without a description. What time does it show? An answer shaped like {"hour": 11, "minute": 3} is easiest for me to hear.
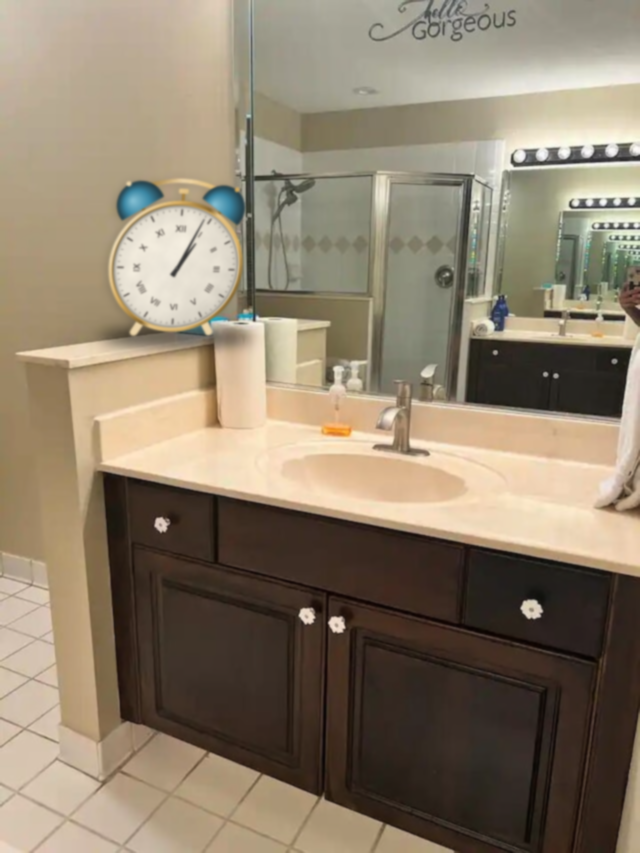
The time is {"hour": 1, "minute": 4}
